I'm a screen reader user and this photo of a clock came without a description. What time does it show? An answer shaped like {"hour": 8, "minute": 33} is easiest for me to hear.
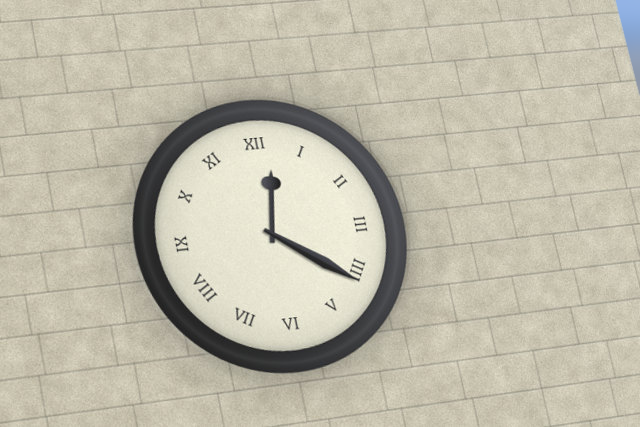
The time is {"hour": 12, "minute": 21}
